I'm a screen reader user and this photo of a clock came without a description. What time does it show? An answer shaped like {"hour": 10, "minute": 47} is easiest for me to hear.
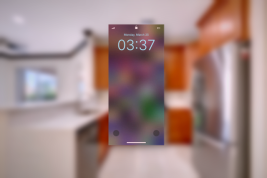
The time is {"hour": 3, "minute": 37}
